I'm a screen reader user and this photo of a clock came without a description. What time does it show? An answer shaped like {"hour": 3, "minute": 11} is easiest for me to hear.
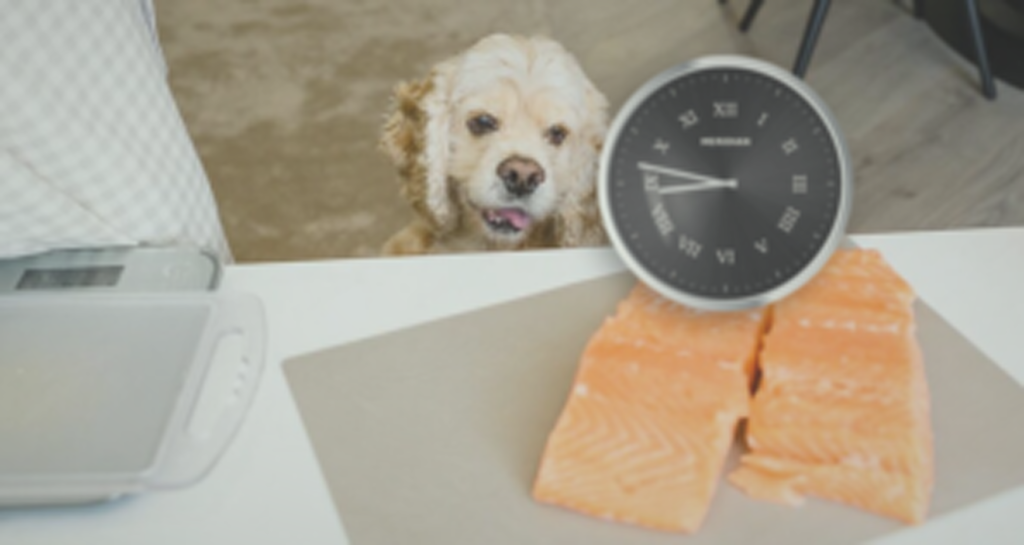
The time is {"hour": 8, "minute": 47}
